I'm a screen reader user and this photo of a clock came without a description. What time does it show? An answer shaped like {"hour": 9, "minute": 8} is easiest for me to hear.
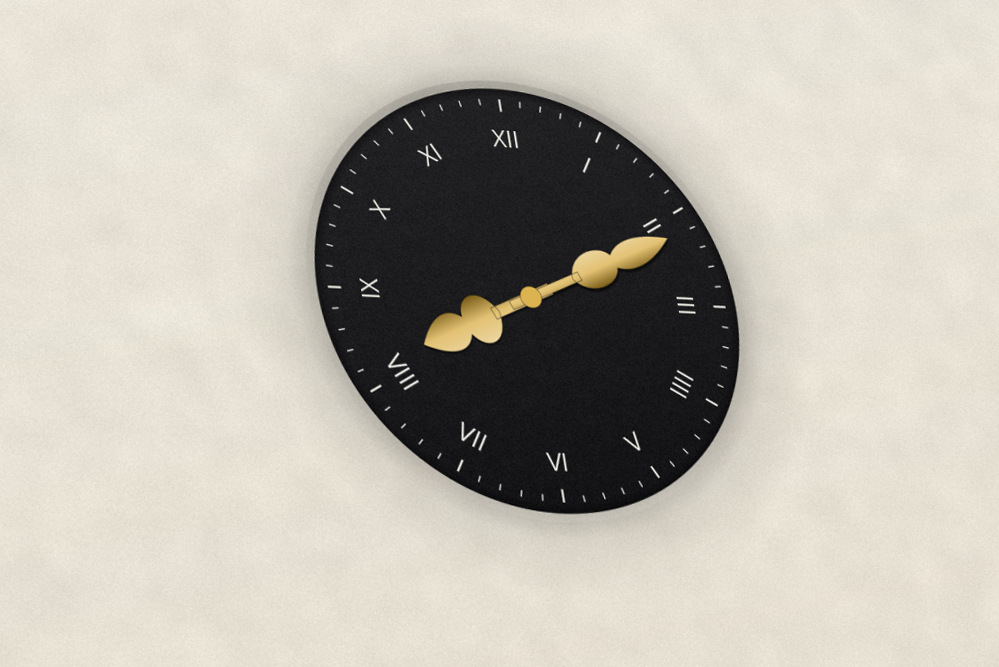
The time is {"hour": 8, "minute": 11}
